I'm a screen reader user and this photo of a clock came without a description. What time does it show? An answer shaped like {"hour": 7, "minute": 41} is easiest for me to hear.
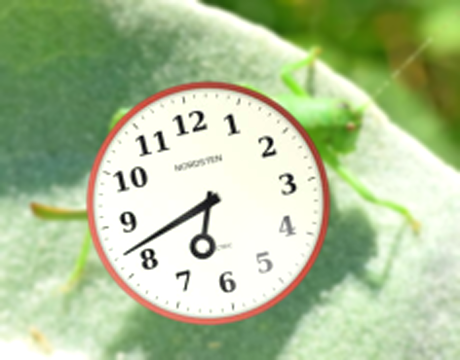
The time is {"hour": 6, "minute": 42}
